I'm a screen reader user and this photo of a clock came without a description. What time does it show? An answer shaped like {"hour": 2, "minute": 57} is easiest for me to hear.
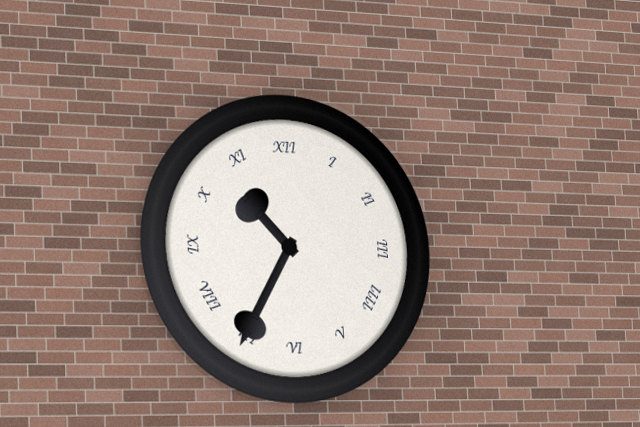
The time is {"hour": 10, "minute": 35}
